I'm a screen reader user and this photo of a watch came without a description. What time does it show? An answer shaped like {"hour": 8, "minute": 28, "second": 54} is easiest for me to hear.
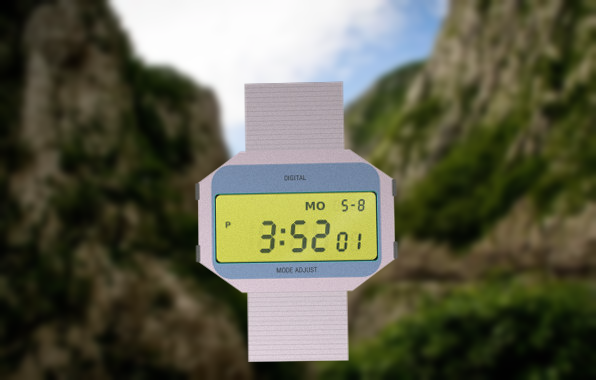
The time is {"hour": 3, "minute": 52, "second": 1}
